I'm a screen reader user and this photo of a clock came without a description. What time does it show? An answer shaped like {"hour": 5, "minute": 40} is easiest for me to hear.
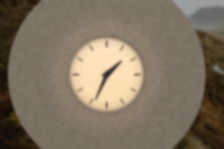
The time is {"hour": 1, "minute": 34}
